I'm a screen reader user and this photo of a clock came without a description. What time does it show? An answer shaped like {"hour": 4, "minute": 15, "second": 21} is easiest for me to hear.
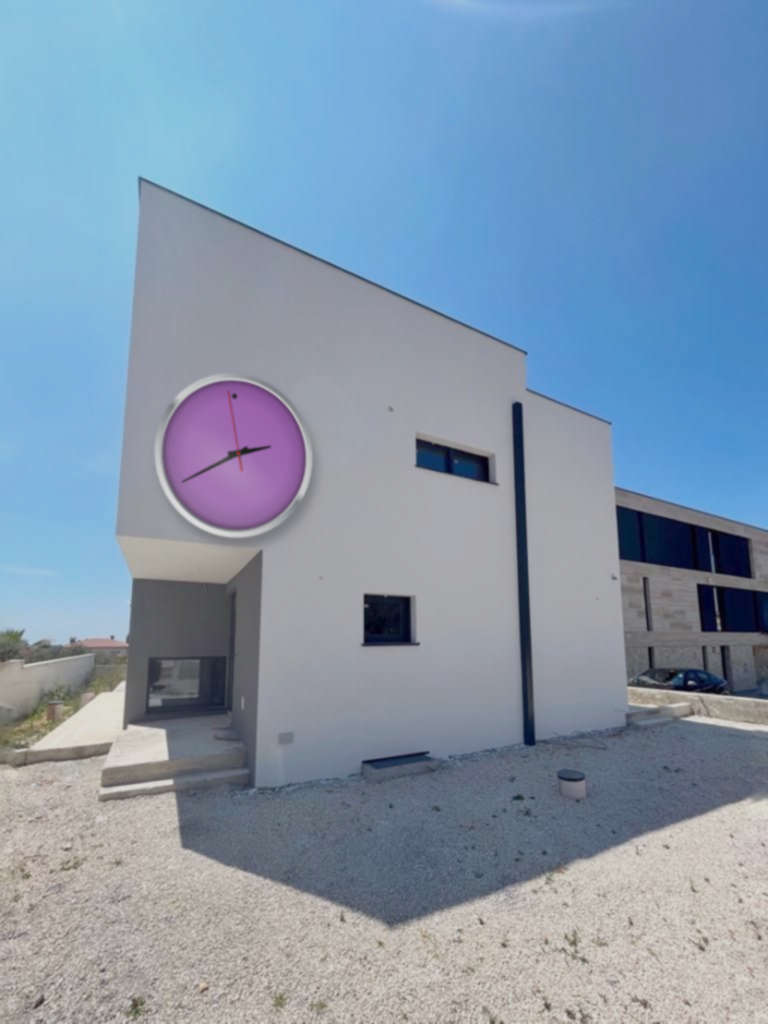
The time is {"hour": 2, "minute": 40, "second": 59}
